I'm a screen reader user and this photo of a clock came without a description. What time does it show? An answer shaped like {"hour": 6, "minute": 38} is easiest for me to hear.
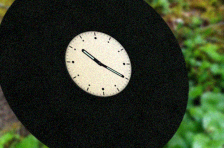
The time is {"hour": 10, "minute": 20}
